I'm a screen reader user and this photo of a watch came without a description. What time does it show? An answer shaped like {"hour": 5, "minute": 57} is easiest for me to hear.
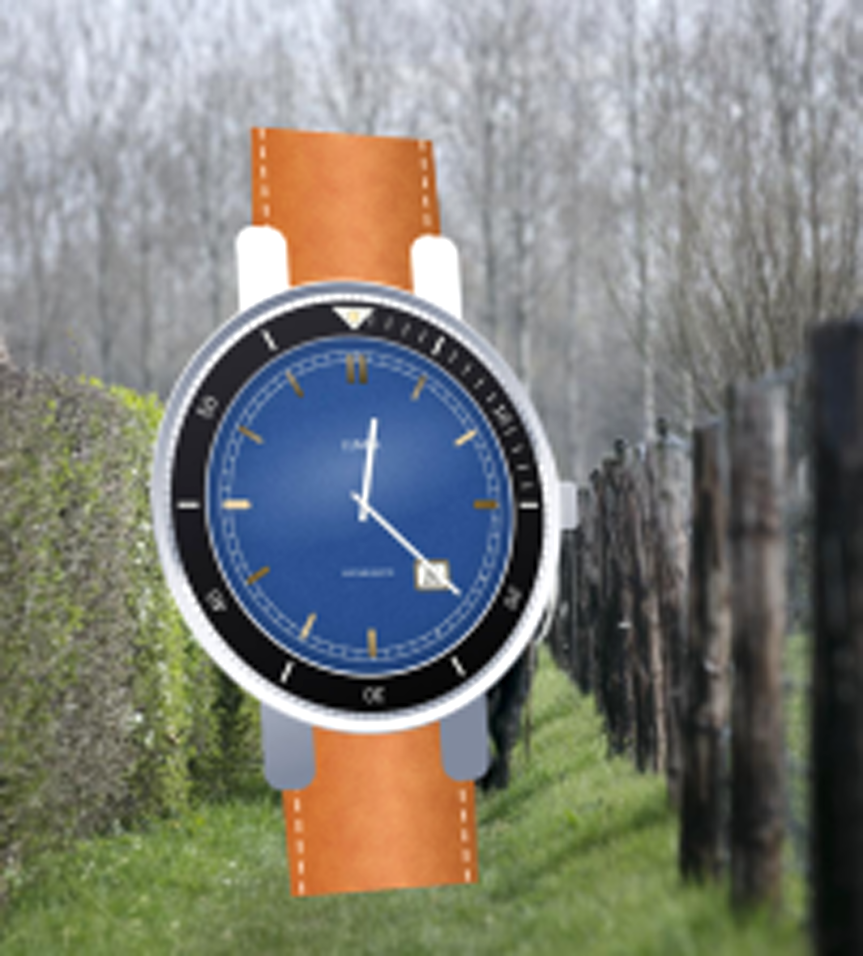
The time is {"hour": 12, "minute": 22}
